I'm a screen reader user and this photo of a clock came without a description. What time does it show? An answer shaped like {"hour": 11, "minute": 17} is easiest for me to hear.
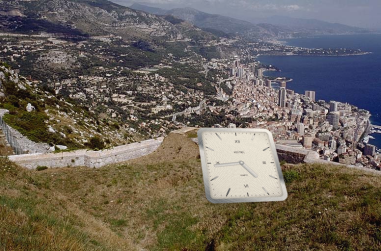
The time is {"hour": 4, "minute": 44}
